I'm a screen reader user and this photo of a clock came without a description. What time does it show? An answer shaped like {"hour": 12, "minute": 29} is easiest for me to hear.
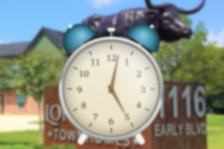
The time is {"hour": 5, "minute": 2}
